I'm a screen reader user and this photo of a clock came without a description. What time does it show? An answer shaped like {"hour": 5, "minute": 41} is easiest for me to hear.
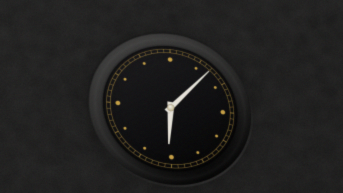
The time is {"hour": 6, "minute": 7}
